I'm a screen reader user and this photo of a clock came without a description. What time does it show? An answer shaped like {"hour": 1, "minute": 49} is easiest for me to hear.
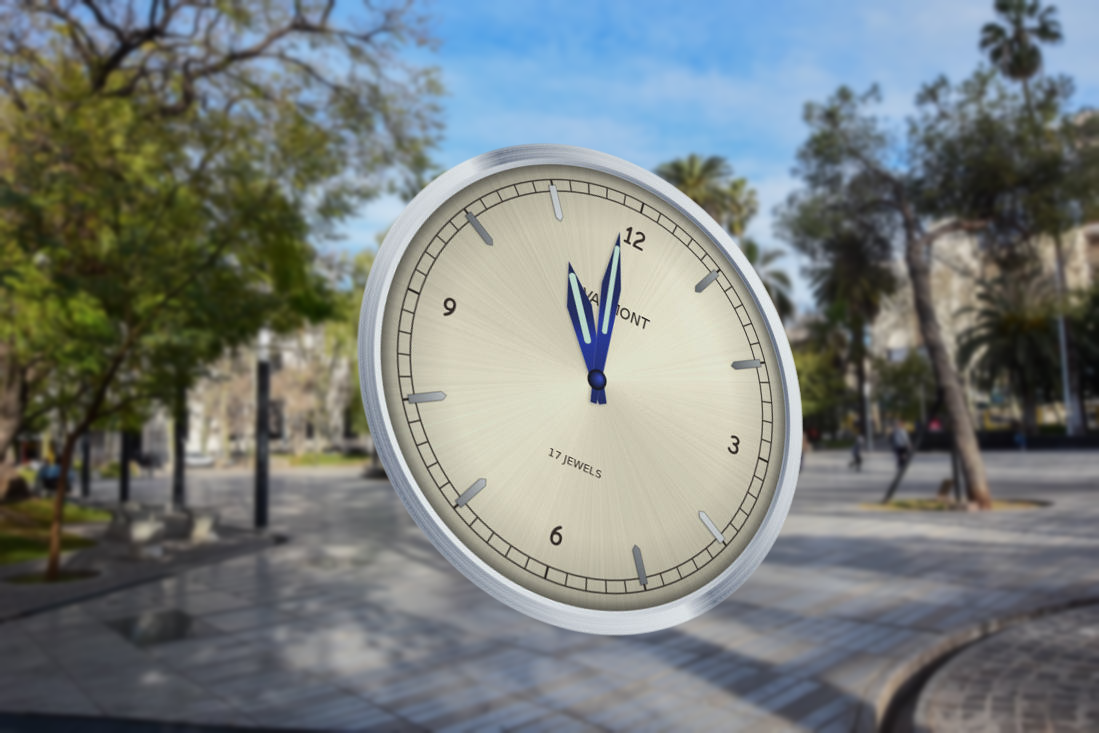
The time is {"hour": 10, "minute": 59}
